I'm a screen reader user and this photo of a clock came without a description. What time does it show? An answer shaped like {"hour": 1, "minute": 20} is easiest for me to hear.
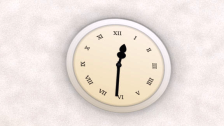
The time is {"hour": 12, "minute": 31}
